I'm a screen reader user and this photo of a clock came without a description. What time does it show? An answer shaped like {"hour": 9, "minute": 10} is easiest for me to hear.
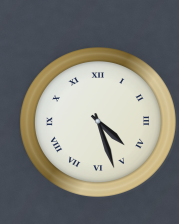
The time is {"hour": 4, "minute": 27}
